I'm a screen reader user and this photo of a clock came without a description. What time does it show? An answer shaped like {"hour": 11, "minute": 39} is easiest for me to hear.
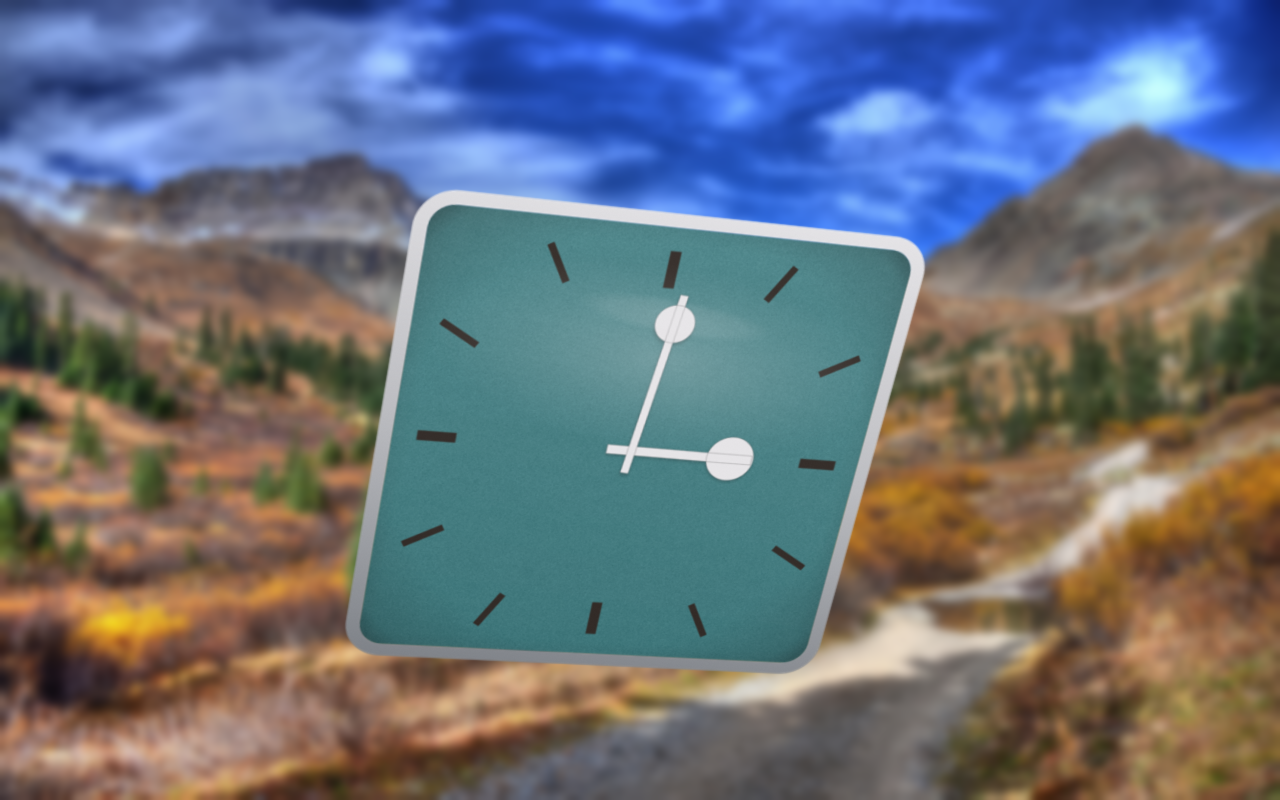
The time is {"hour": 3, "minute": 1}
